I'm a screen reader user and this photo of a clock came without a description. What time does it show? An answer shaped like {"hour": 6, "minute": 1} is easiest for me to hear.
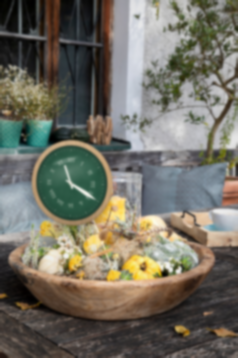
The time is {"hour": 11, "minute": 20}
